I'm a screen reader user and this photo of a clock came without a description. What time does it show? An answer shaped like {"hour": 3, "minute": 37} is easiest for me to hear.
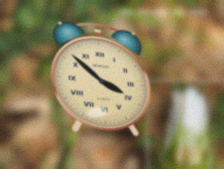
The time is {"hour": 3, "minute": 52}
